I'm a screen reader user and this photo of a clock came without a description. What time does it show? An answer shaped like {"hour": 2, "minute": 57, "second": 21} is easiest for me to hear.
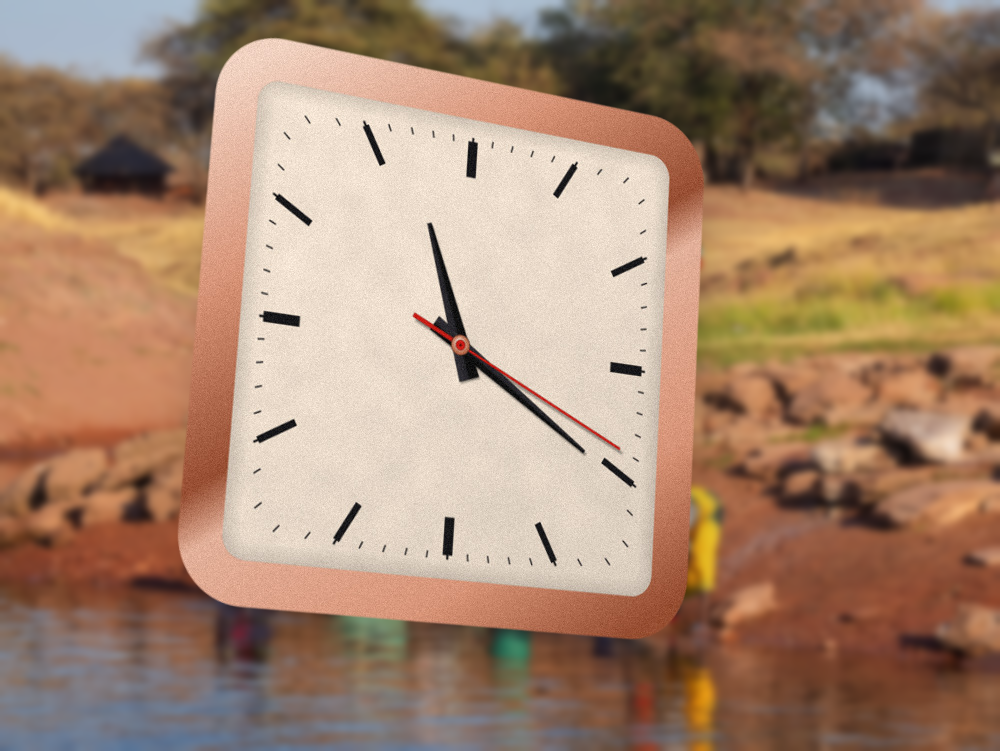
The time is {"hour": 11, "minute": 20, "second": 19}
